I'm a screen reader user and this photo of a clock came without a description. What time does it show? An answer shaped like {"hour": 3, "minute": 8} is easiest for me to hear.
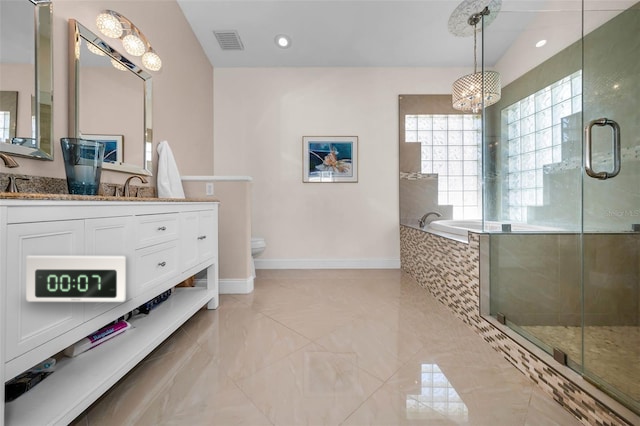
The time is {"hour": 0, "minute": 7}
